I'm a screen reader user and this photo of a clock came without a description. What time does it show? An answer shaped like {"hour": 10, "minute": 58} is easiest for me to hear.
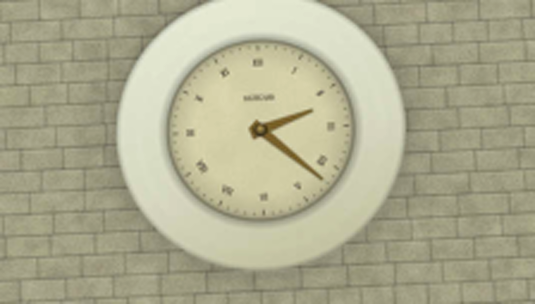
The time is {"hour": 2, "minute": 22}
